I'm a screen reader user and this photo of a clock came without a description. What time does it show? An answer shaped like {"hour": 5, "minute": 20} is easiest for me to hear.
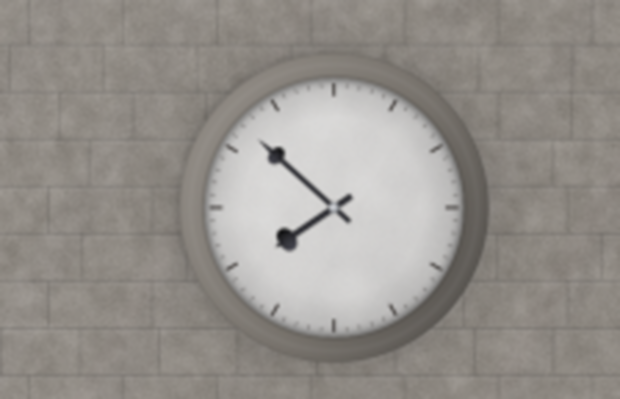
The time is {"hour": 7, "minute": 52}
